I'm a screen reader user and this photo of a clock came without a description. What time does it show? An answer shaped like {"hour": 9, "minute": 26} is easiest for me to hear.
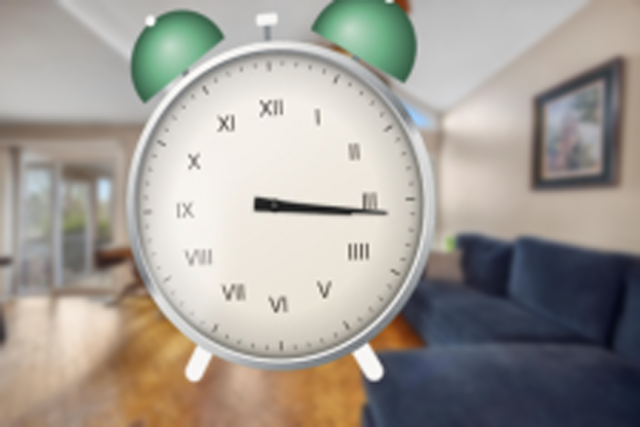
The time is {"hour": 3, "minute": 16}
